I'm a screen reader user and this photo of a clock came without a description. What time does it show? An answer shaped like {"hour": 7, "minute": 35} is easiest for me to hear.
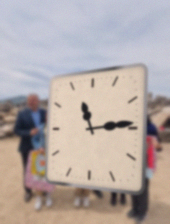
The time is {"hour": 11, "minute": 14}
